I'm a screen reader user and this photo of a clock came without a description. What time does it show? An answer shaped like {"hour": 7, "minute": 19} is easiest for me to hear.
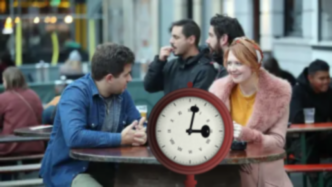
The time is {"hour": 3, "minute": 2}
